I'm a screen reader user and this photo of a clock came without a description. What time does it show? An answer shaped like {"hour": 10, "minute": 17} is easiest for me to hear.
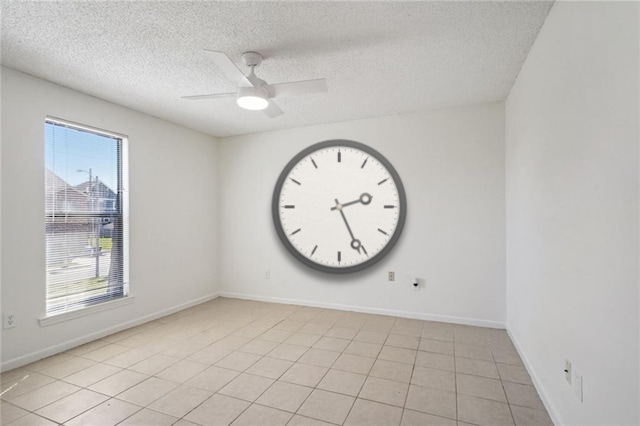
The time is {"hour": 2, "minute": 26}
